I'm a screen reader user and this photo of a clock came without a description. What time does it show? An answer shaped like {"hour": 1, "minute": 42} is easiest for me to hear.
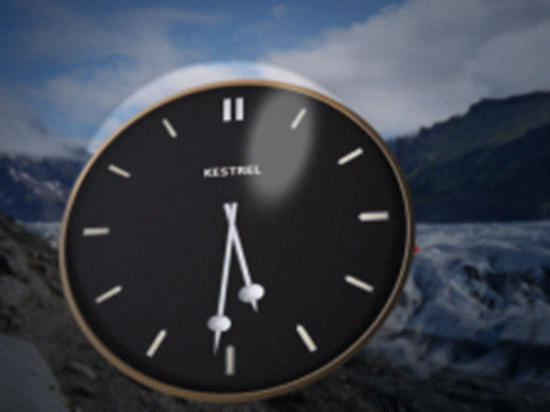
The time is {"hour": 5, "minute": 31}
